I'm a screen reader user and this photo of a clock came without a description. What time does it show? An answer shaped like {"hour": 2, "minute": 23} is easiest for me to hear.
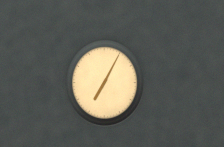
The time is {"hour": 7, "minute": 5}
